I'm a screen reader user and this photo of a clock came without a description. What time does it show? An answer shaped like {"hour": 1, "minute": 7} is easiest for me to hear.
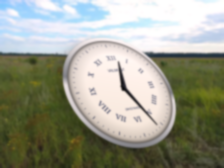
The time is {"hour": 12, "minute": 26}
